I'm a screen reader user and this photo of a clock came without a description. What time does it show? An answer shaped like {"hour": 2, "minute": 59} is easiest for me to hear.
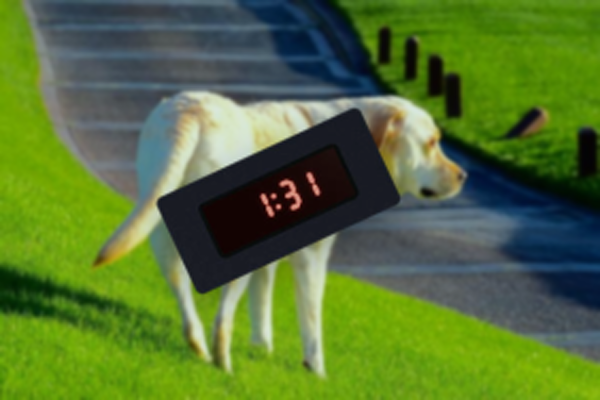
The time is {"hour": 1, "minute": 31}
